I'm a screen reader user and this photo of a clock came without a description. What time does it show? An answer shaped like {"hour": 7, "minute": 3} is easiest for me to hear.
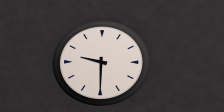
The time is {"hour": 9, "minute": 30}
